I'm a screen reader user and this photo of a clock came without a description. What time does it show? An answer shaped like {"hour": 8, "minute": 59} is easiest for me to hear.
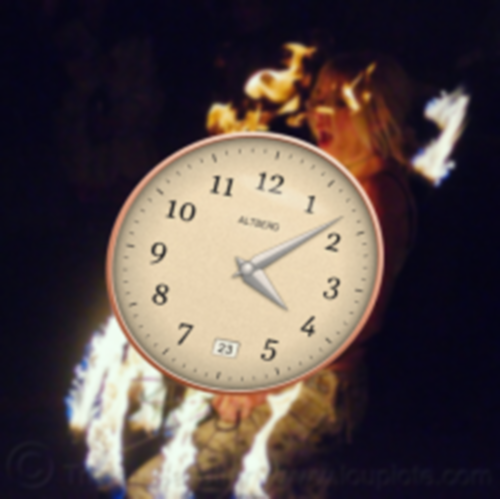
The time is {"hour": 4, "minute": 8}
